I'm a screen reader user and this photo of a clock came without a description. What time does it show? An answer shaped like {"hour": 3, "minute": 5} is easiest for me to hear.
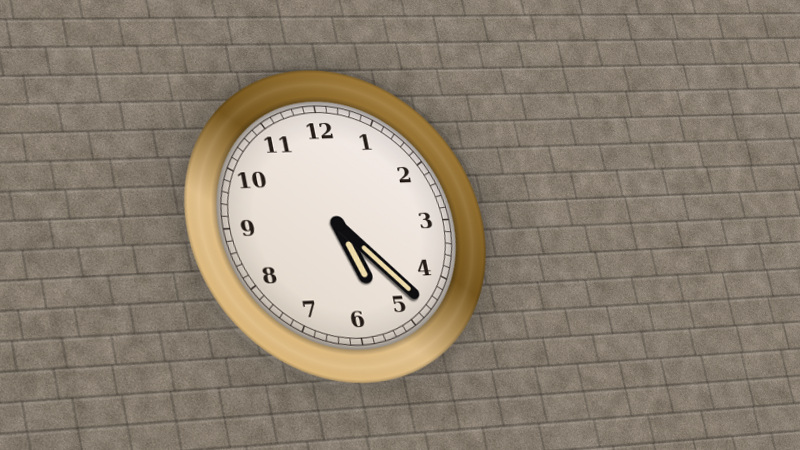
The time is {"hour": 5, "minute": 23}
